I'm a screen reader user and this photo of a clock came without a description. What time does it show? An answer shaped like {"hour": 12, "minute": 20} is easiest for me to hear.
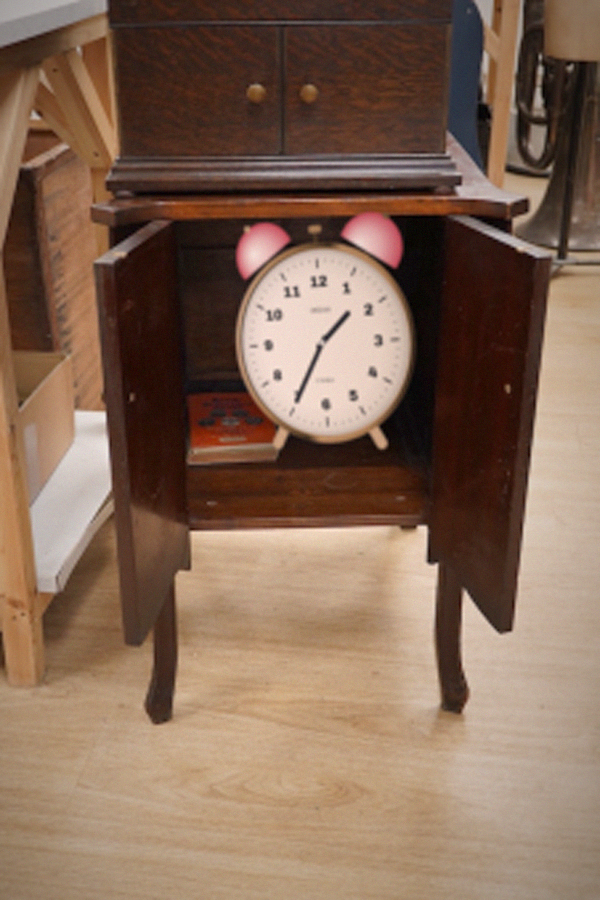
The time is {"hour": 1, "minute": 35}
